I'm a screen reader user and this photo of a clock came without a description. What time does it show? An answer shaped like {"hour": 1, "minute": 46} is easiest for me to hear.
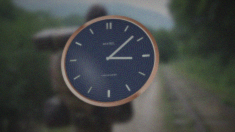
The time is {"hour": 3, "minute": 8}
